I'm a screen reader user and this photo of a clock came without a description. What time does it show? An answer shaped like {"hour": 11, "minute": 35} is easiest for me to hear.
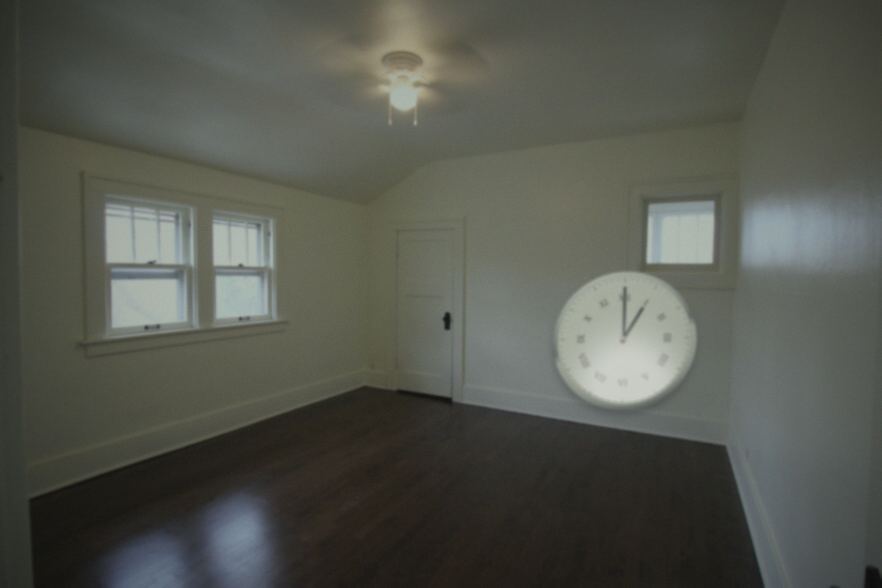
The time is {"hour": 1, "minute": 0}
